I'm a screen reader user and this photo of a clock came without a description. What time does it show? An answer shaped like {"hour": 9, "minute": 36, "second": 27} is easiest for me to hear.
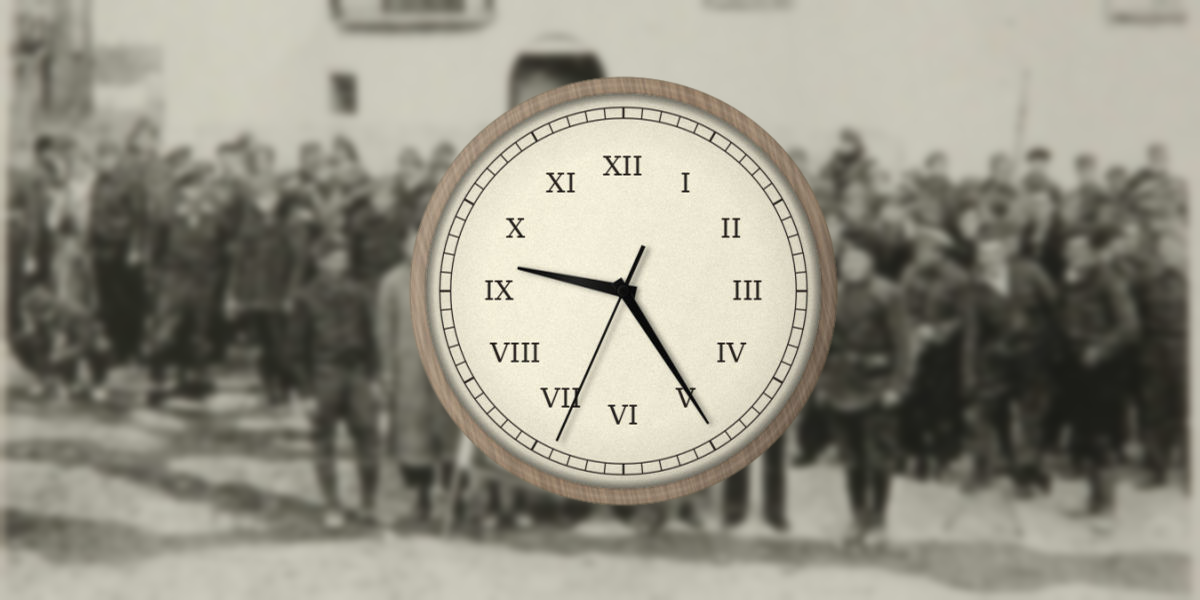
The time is {"hour": 9, "minute": 24, "second": 34}
